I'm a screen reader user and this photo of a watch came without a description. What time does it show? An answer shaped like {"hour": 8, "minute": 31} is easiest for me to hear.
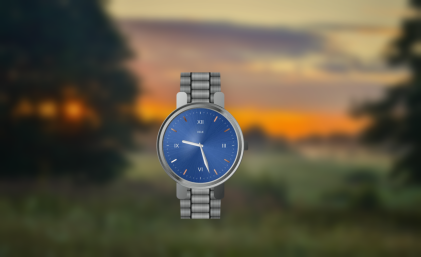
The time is {"hour": 9, "minute": 27}
